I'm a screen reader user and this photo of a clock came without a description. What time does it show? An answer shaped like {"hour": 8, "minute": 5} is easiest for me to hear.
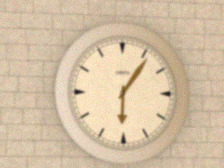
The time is {"hour": 6, "minute": 6}
